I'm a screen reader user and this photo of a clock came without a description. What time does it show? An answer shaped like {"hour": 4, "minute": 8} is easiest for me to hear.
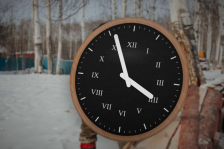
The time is {"hour": 3, "minute": 56}
